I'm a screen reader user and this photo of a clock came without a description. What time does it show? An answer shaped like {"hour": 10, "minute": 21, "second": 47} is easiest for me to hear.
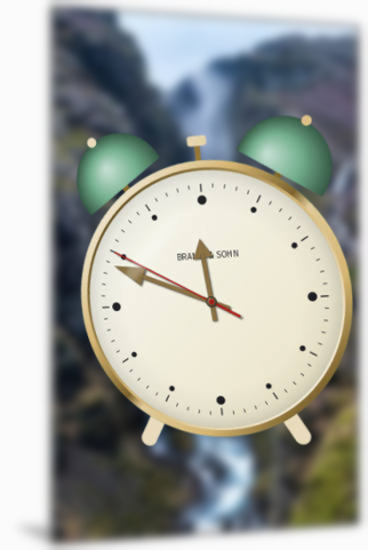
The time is {"hour": 11, "minute": 48, "second": 50}
